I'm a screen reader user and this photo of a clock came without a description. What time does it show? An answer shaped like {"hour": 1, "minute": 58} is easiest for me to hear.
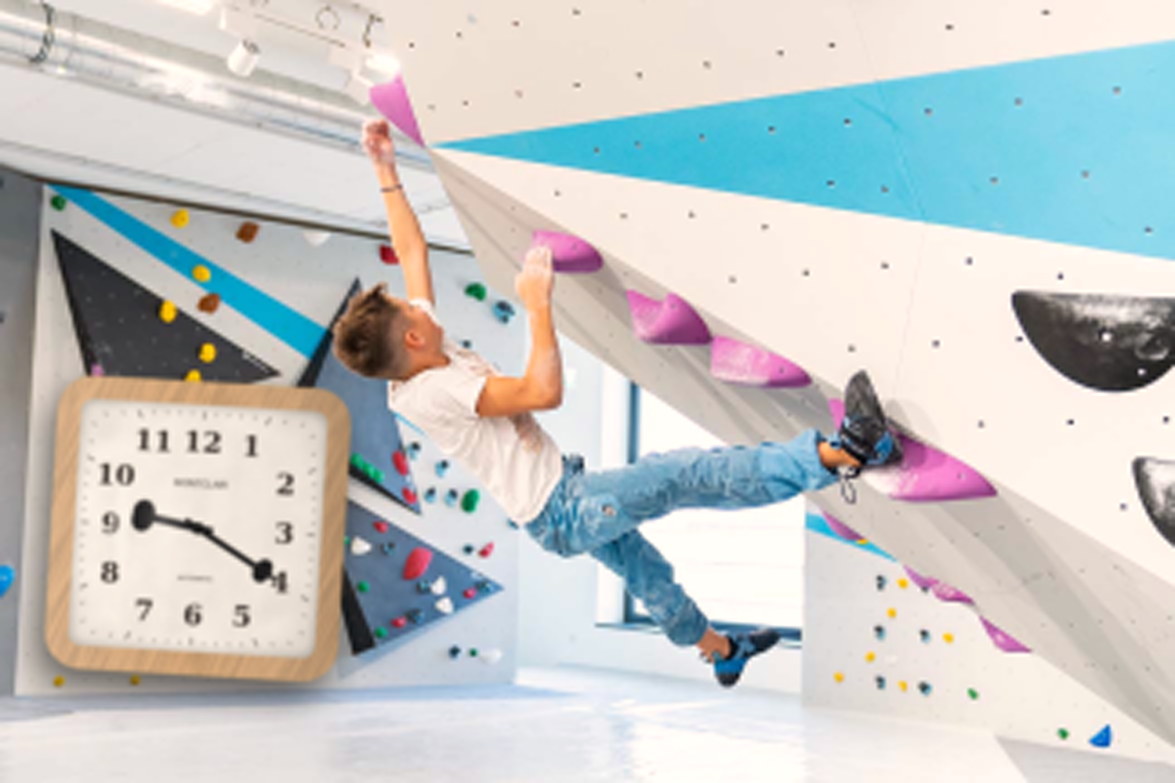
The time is {"hour": 9, "minute": 20}
